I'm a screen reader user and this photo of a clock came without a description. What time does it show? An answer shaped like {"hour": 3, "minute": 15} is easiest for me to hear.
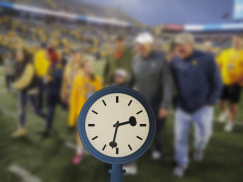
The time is {"hour": 2, "minute": 32}
